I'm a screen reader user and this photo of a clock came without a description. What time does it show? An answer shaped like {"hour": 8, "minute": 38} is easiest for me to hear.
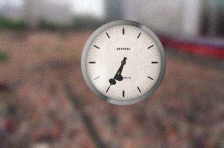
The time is {"hour": 6, "minute": 35}
